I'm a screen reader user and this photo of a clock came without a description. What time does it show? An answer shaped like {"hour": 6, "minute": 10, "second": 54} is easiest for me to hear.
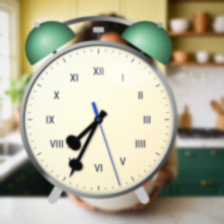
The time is {"hour": 7, "minute": 34, "second": 27}
